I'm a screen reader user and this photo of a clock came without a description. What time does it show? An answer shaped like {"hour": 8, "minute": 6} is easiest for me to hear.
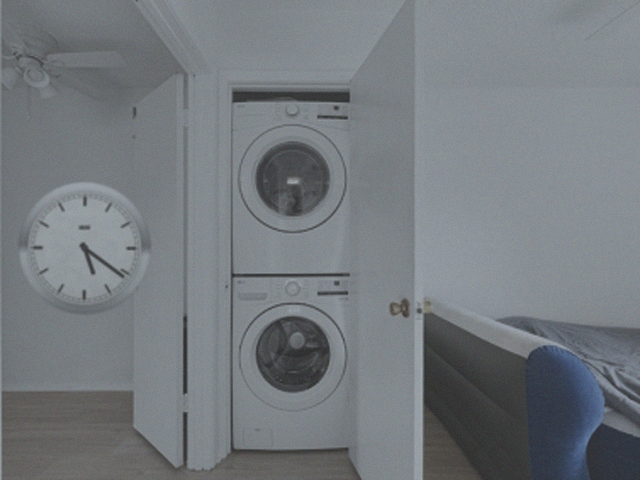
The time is {"hour": 5, "minute": 21}
